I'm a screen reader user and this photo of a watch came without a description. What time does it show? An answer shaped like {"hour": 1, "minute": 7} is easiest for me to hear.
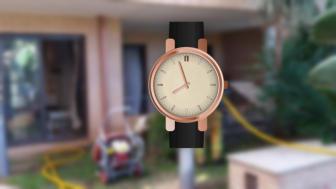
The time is {"hour": 7, "minute": 57}
